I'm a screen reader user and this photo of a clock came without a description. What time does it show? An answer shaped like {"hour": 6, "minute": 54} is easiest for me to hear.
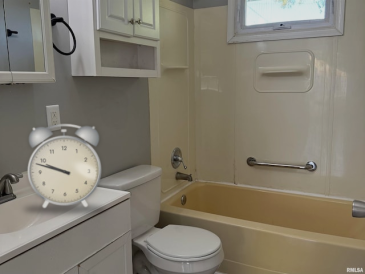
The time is {"hour": 9, "minute": 48}
